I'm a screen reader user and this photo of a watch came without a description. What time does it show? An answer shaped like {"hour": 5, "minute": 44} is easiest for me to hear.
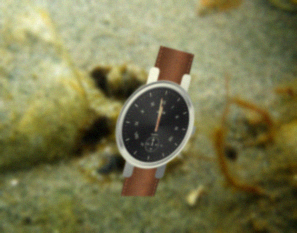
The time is {"hour": 11, "minute": 59}
